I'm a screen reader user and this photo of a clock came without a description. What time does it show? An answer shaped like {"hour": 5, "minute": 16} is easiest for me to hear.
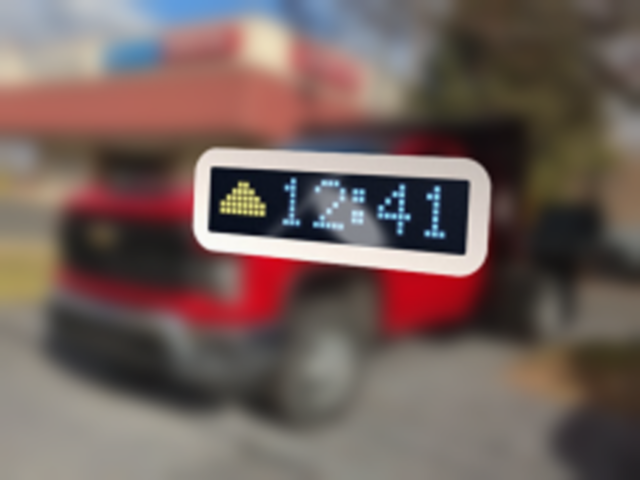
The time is {"hour": 12, "minute": 41}
